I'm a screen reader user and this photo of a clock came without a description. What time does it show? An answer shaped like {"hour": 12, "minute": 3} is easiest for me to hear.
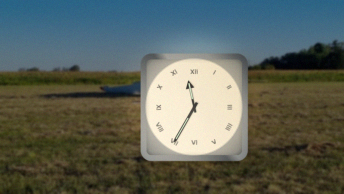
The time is {"hour": 11, "minute": 35}
